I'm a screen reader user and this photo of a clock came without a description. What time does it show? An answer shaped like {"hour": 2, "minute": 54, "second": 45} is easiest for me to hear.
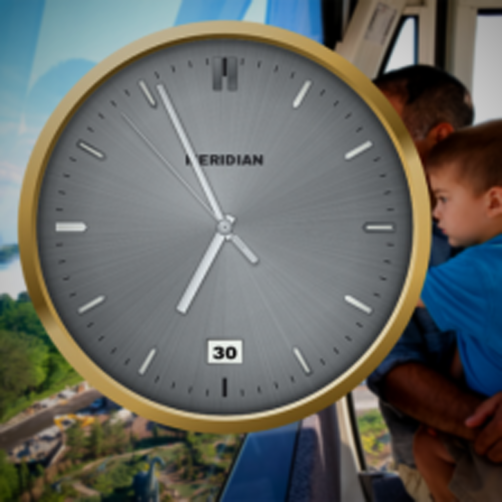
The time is {"hour": 6, "minute": 55, "second": 53}
